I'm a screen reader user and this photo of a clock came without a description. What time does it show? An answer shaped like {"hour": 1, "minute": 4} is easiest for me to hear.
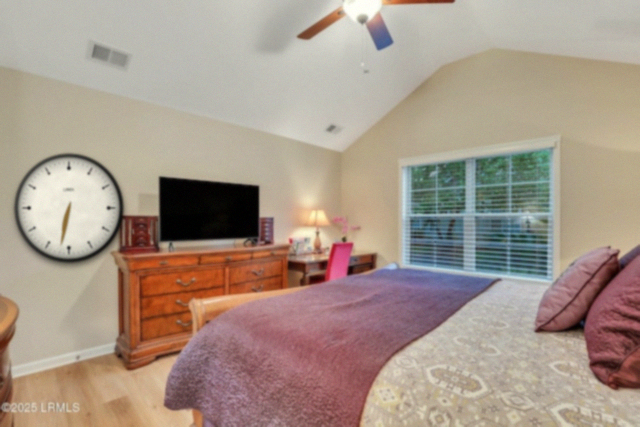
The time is {"hour": 6, "minute": 32}
